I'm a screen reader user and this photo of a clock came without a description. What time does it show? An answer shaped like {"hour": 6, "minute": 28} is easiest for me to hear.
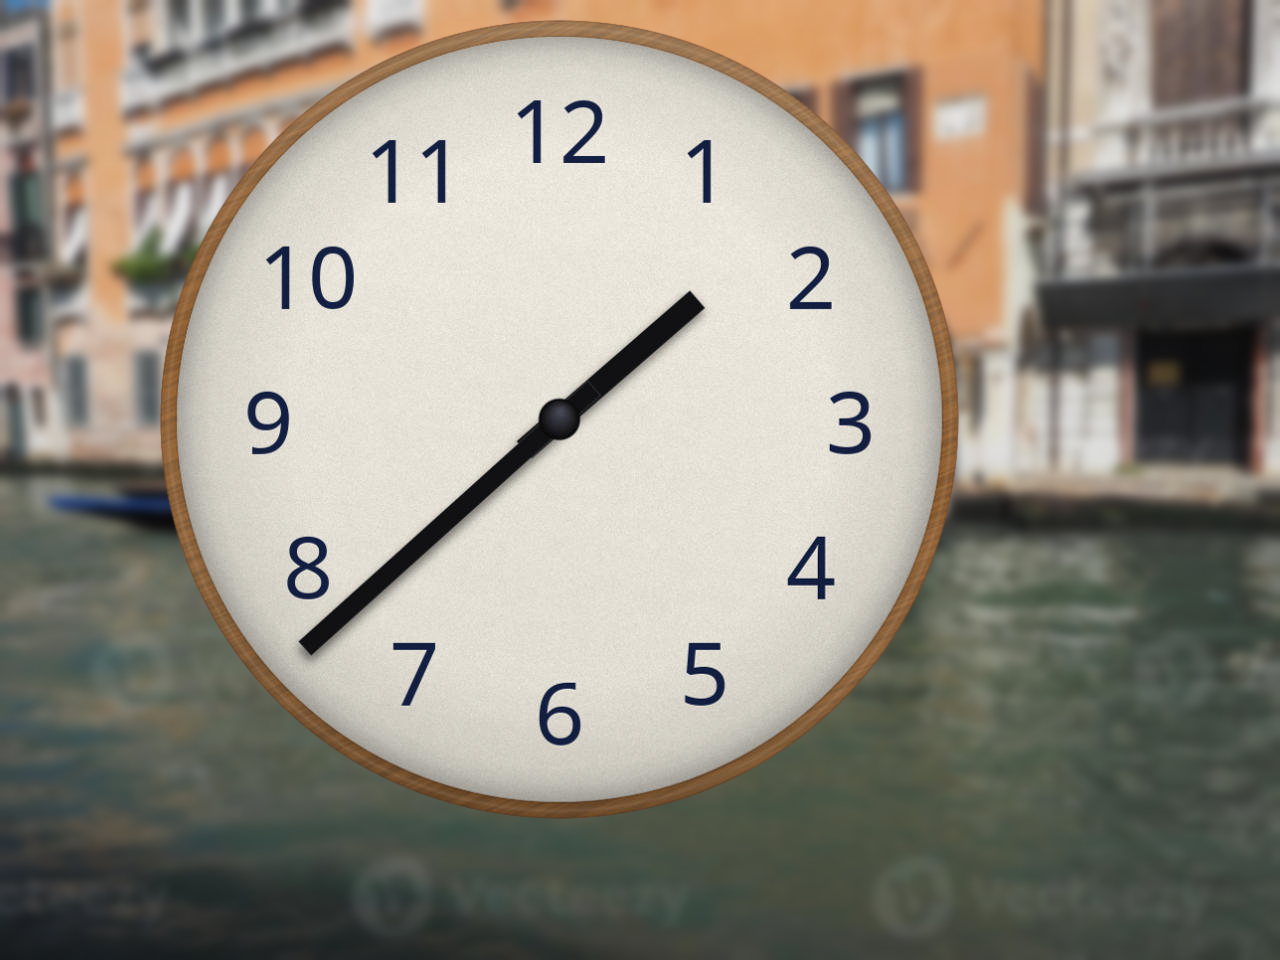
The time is {"hour": 1, "minute": 38}
